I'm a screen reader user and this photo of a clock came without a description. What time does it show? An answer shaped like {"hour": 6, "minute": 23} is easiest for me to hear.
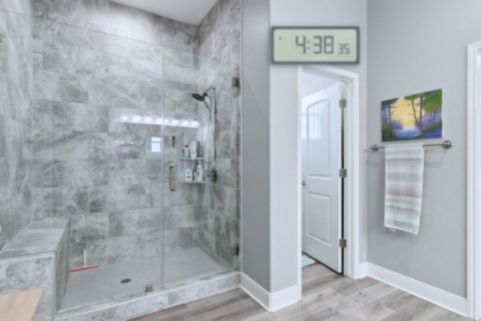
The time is {"hour": 4, "minute": 38}
